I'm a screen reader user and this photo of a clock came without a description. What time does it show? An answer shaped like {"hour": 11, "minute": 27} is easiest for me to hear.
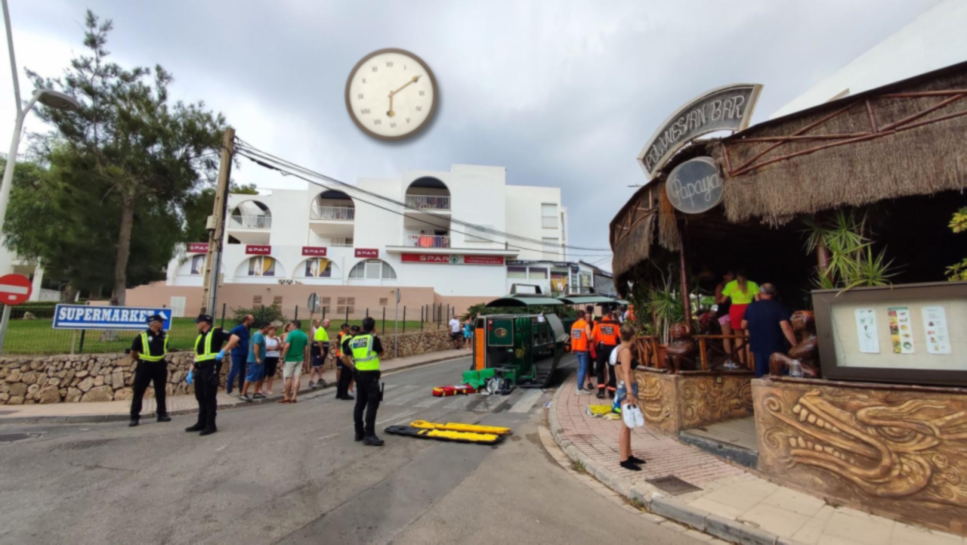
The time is {"hour": 6, "minute": 10}
